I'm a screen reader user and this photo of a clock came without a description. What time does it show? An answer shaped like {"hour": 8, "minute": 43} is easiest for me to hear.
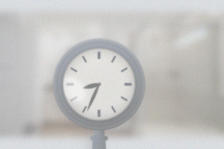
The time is {"hour": 8, "minute": 34}
